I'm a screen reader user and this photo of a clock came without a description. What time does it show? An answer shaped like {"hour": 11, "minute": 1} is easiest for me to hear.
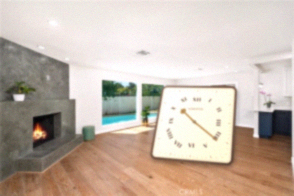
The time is {"hour": 10, "minute": 21}
